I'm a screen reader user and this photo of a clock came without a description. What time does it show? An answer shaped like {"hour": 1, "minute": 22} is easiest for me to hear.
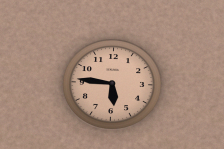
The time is {"hour": 5, "minute": 46}
